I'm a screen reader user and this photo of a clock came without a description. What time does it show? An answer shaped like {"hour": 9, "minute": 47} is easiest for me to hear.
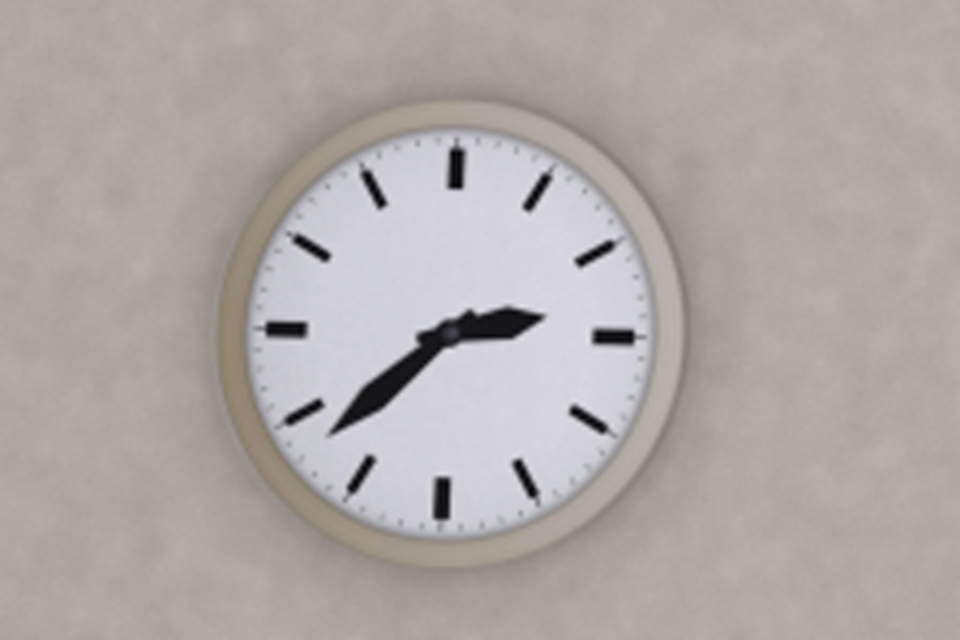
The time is {"hour": 2, "minute": 38}
